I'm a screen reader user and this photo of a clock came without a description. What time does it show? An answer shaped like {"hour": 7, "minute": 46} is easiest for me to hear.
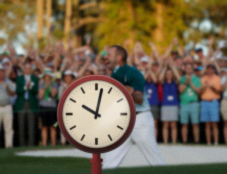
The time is {"hour": 10, "minute": 2}
